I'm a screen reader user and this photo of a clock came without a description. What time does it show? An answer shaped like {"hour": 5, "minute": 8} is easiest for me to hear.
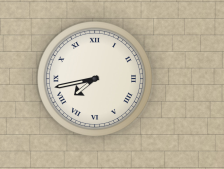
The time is {"hour": 7, "minute": 43}
